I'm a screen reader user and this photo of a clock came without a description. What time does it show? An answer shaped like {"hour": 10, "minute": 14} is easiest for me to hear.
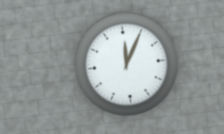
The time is {"hour": 12, "minute": 5}
